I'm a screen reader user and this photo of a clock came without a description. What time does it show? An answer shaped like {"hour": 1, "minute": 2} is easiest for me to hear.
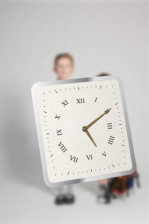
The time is {"hour": 5, "minute": 10}
